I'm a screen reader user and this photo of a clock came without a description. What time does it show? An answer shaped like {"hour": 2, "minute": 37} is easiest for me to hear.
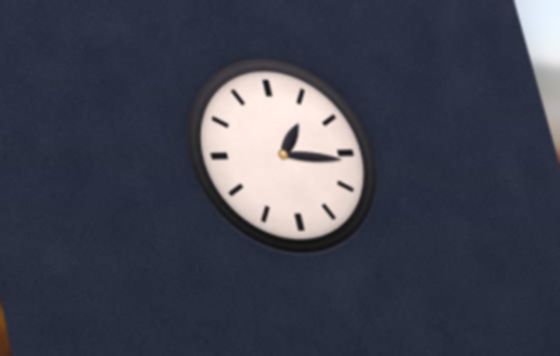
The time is {"hour": 1, "minute": 16}
